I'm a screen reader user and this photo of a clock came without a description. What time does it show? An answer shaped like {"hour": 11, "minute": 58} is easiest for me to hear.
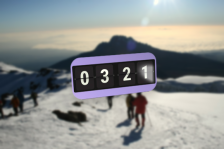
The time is {"hour": 3, "minute": 21}
